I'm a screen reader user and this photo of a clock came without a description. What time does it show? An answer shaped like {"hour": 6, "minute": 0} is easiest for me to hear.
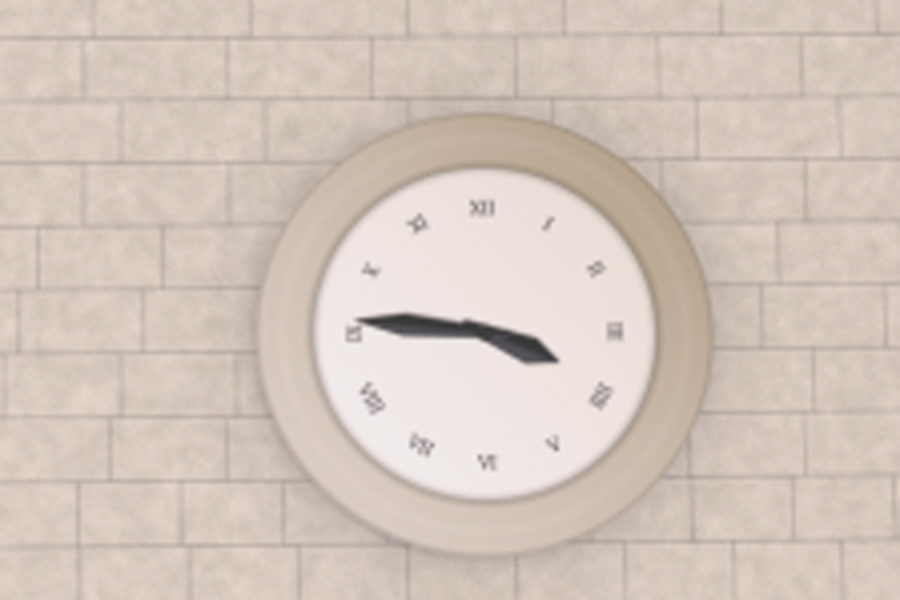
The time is {"hour": 3, "minute": 46}
